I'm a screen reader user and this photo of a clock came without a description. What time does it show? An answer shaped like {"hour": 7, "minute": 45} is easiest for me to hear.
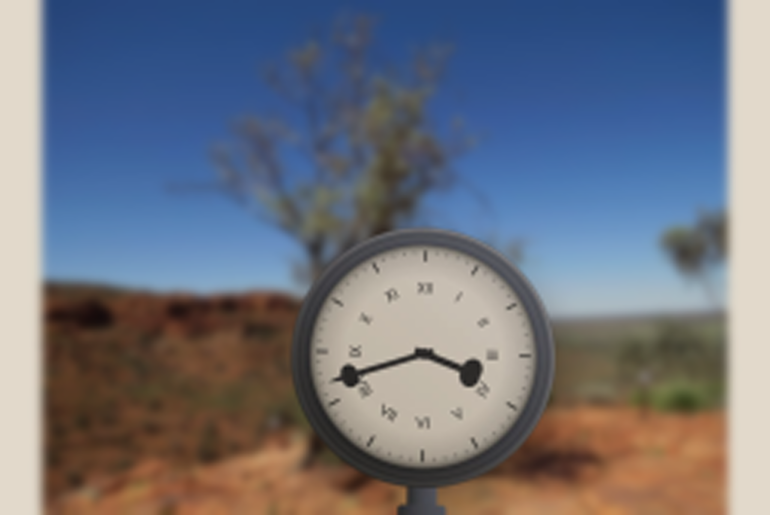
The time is {"hour": 3, "minute": 42}
